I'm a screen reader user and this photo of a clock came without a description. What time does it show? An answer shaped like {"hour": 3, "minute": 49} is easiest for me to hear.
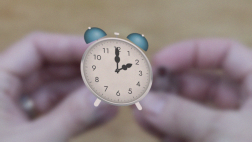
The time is {"hour": 2, "minute": 0}
